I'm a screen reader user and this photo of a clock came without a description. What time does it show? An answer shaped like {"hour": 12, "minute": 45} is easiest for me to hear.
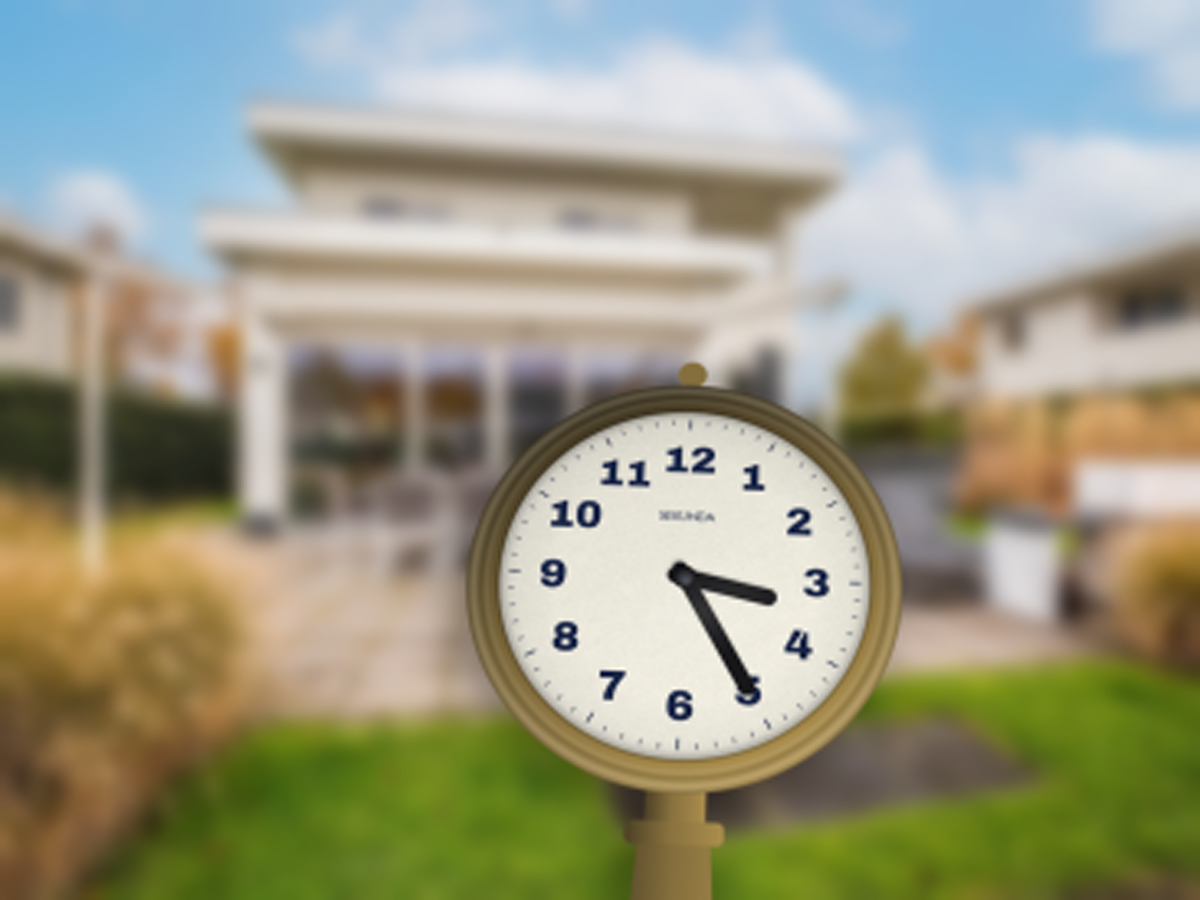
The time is {"hour": 3, "minute": 25}
